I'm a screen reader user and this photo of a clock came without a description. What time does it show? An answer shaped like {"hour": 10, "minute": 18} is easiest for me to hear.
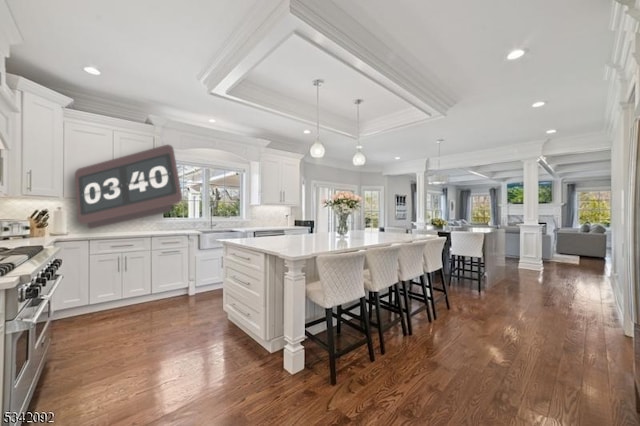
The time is {"hour": 3, "minute": 40}
